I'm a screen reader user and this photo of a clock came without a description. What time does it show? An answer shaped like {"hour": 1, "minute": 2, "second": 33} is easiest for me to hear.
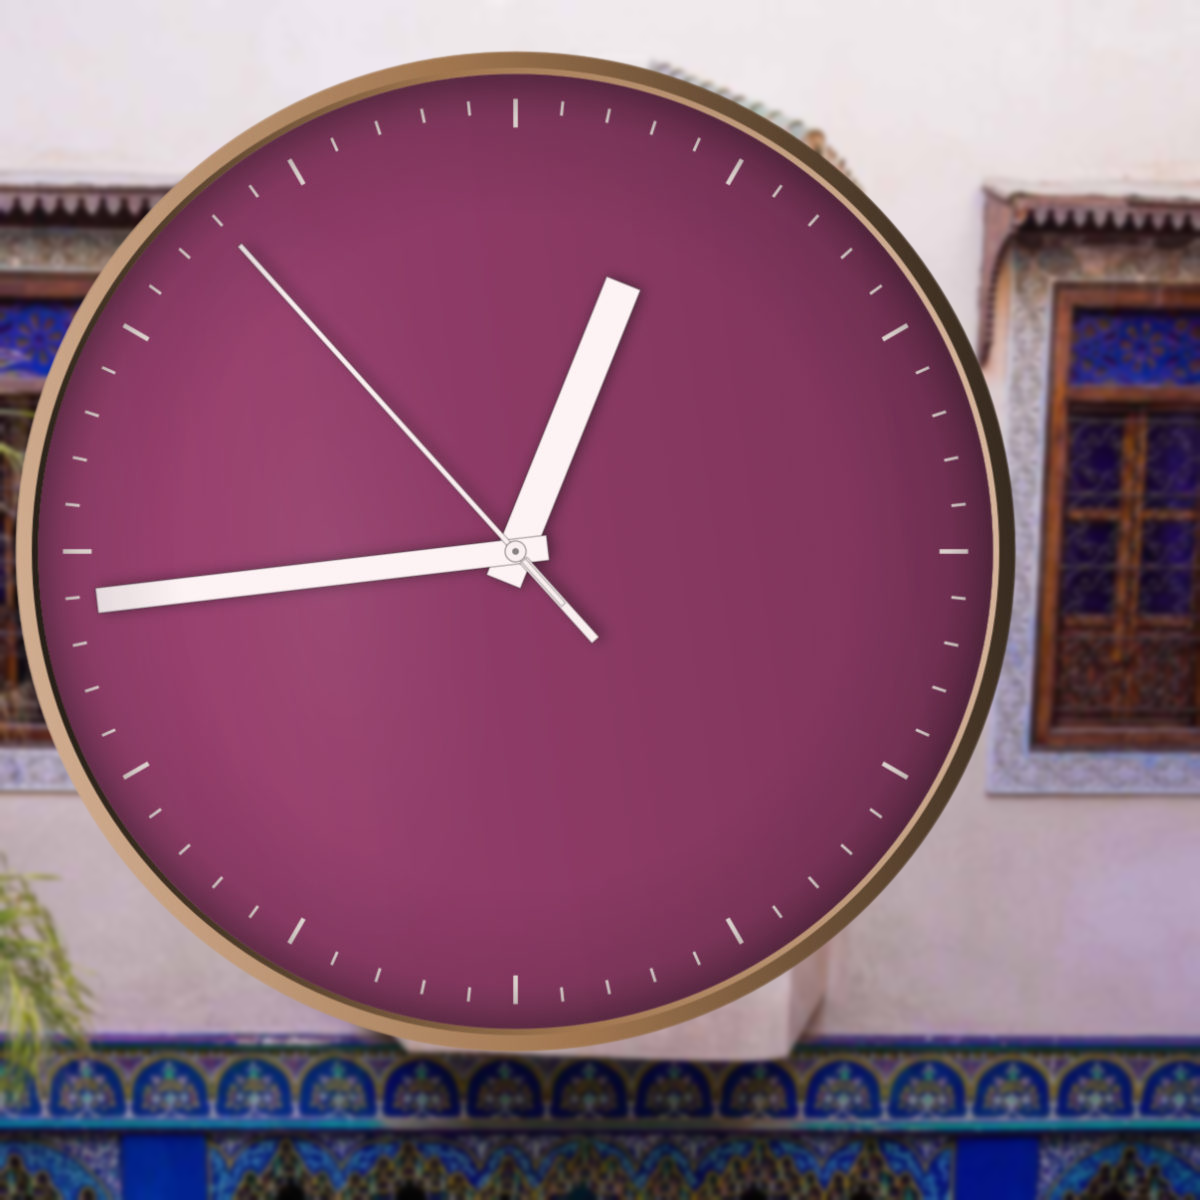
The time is {"hour": 12, "minute": 43, "second": 53}
